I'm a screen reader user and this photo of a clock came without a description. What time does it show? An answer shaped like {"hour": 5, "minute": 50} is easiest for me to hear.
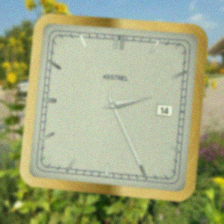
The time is {"hour": 2, "minute": 25}
